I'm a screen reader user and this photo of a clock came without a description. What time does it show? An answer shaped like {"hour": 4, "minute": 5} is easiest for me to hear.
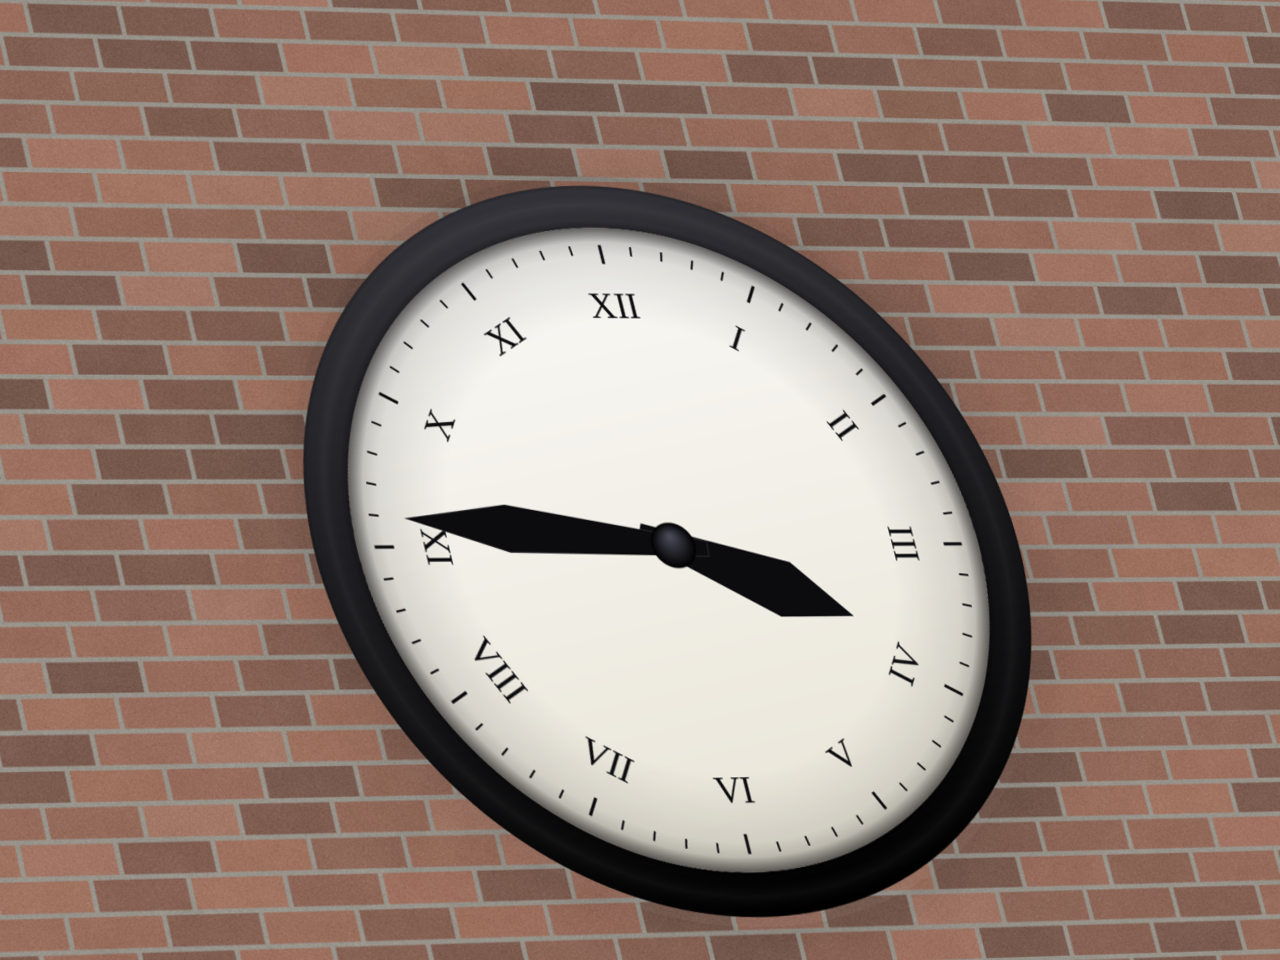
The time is {"hour": 3, "minute": 46}
